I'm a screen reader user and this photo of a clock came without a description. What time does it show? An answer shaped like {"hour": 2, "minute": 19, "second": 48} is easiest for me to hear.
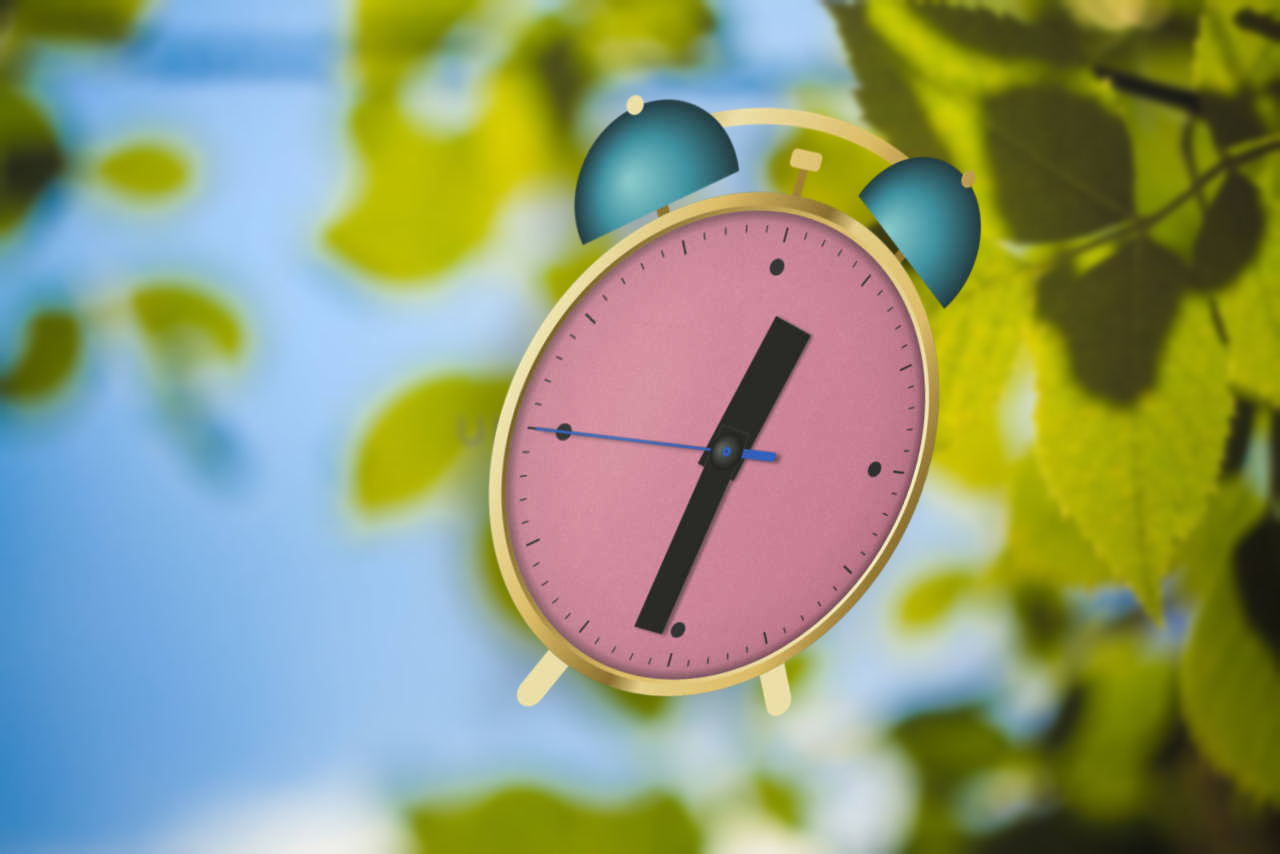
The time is {"hour": 12, "minute": 31, "second": 45}
